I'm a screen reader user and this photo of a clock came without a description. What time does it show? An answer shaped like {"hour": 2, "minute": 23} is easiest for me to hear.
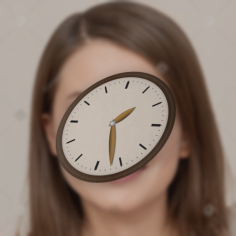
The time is {"hour": 1, "minute": 27}
